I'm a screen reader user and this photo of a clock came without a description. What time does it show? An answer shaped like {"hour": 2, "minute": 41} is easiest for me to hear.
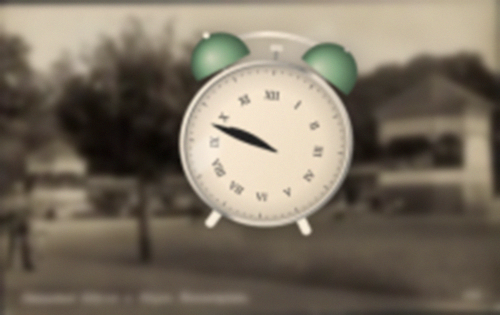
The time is {"hour": 9, "minute": 48}
